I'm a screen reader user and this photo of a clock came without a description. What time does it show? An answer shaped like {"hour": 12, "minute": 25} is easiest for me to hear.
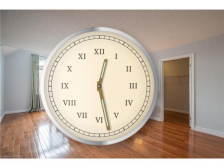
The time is {"hour": 12, "minute": 28}
